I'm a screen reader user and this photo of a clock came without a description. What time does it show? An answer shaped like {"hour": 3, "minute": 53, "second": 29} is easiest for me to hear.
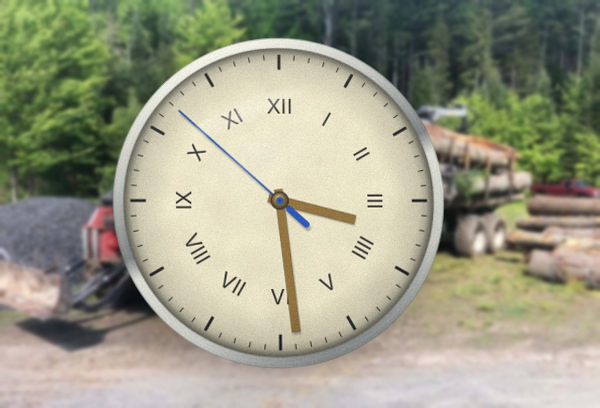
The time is {"hour": 3, "minute": 28, "second": 52}
